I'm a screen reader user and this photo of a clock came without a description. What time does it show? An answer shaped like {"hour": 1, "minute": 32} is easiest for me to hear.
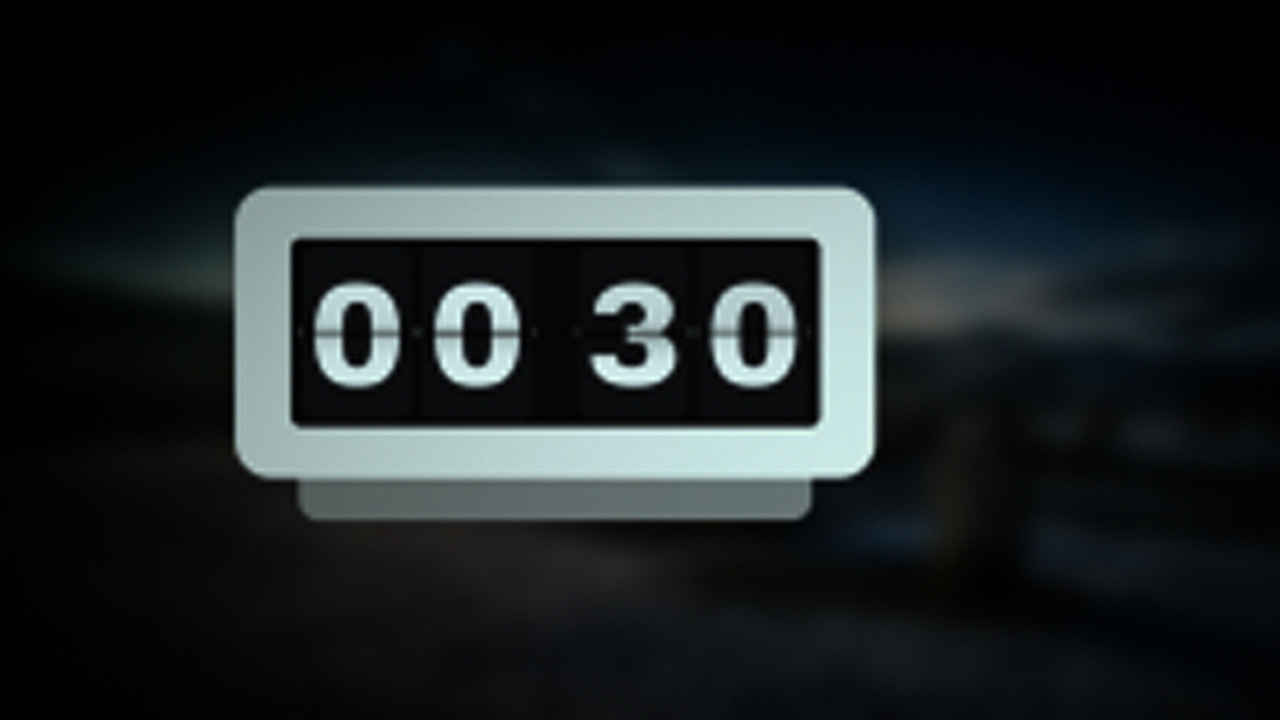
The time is {"hour": 0, "minute": 30}
